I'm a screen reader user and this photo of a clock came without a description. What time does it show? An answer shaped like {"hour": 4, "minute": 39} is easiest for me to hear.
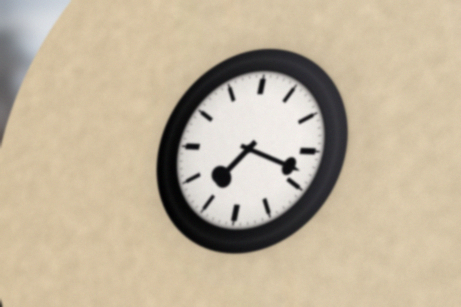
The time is {"hour": 7, "minute": 18}
